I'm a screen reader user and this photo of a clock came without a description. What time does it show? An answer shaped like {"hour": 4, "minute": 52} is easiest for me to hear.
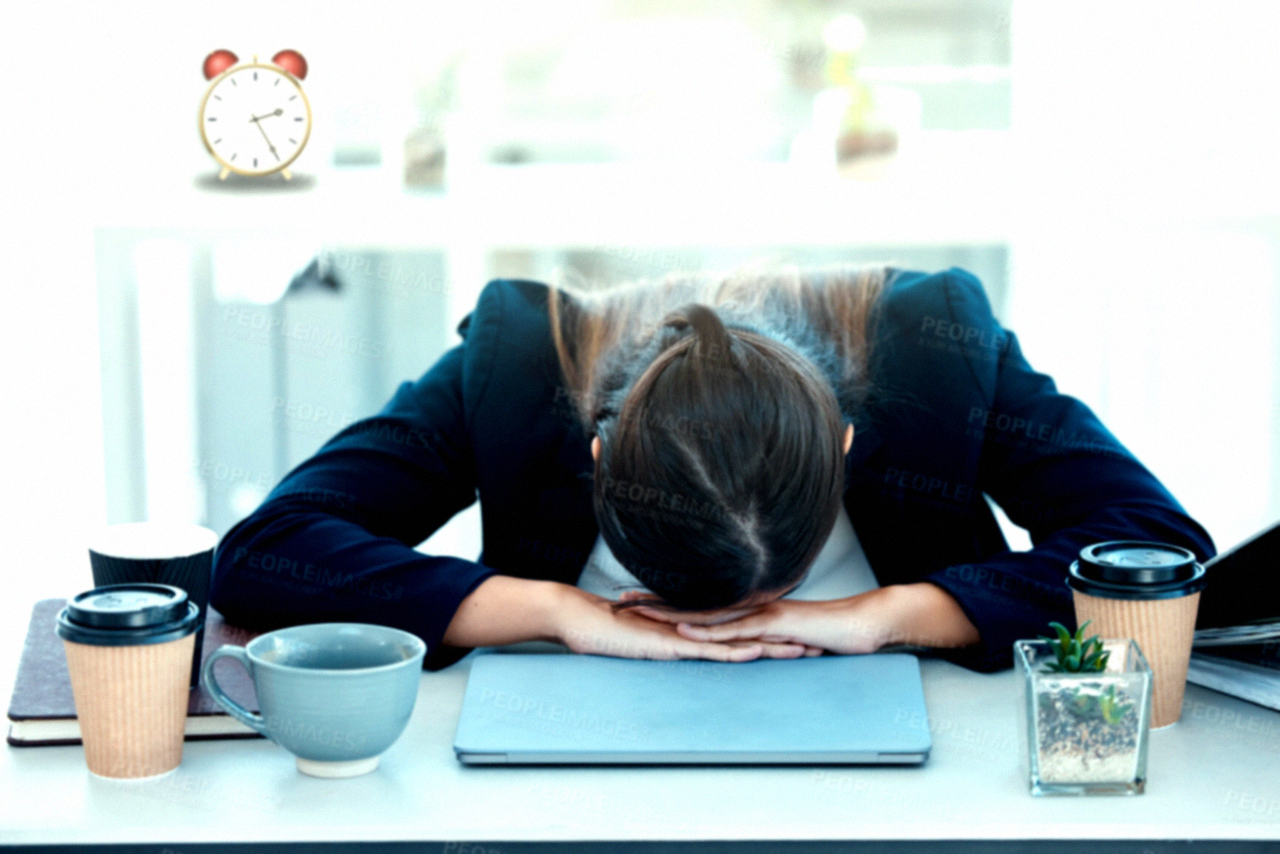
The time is {"hour": 2, "minute": 25}
